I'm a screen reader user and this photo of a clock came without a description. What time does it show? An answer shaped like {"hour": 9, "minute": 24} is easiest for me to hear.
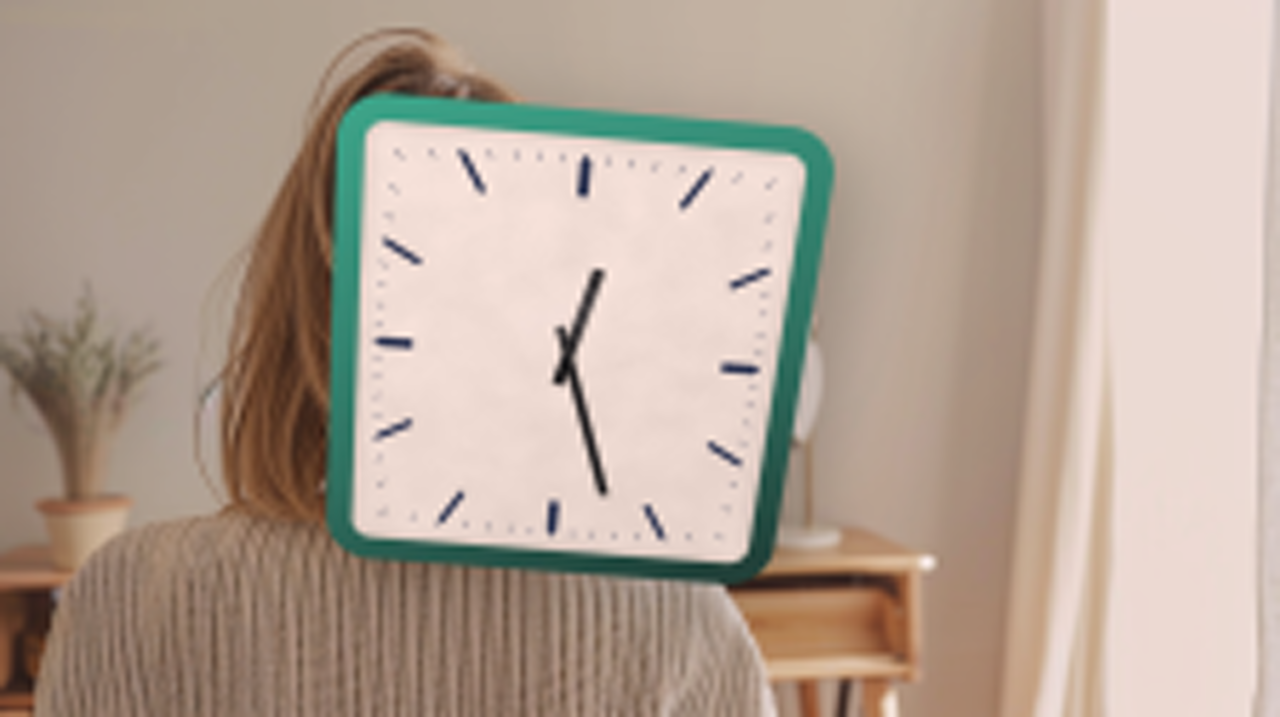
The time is {"hour": 12, "minute": 27}
